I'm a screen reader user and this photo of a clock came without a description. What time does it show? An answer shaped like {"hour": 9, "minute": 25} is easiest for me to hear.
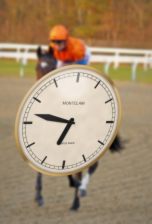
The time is {"hour": 6, "minute": 47}
